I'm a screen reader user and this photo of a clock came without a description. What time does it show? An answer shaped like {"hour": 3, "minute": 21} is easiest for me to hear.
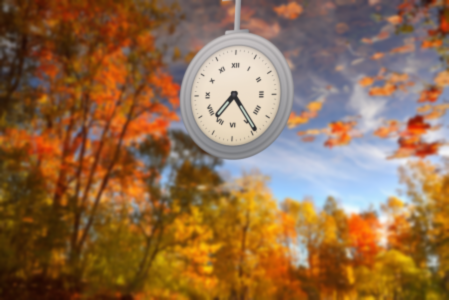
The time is {"hour": 7, "minute": 24}
